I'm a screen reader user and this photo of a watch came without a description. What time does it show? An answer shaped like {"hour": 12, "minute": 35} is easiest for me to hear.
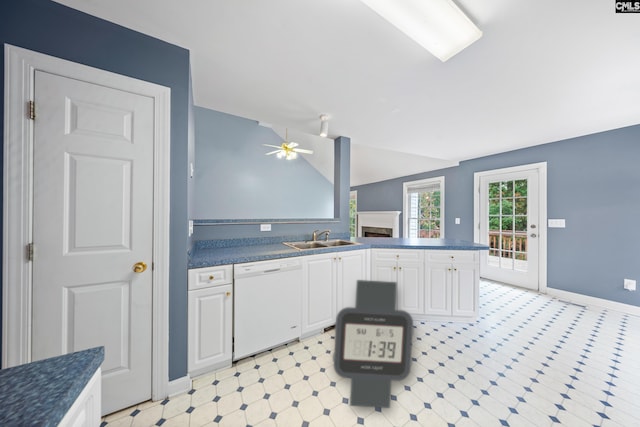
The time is {"hour": 1, "minute": 39}
